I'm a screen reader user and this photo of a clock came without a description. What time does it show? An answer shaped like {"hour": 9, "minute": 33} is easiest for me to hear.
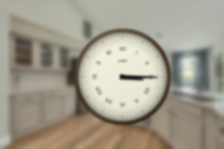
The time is {"hour": 3, "minute": 15}
